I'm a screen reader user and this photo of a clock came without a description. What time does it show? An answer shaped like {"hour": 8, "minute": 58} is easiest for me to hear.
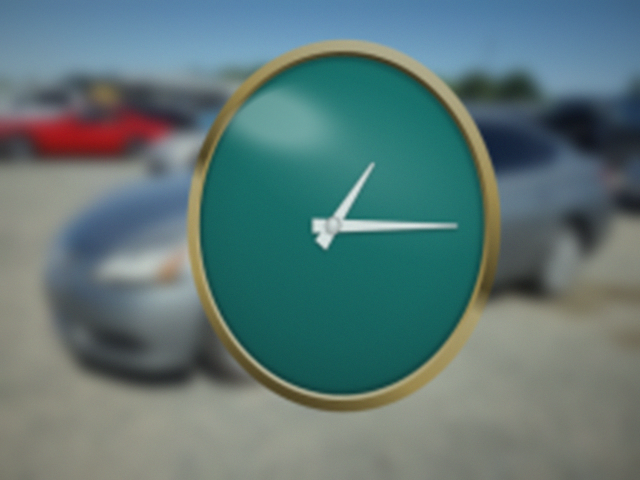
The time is {"hour": 1, "minute": 15}
